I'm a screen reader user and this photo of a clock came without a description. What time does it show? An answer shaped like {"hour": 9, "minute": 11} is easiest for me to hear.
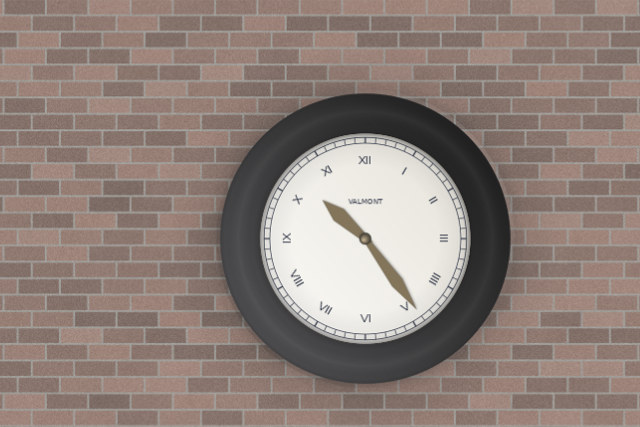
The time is {"hour": 10, "minute": 24}
